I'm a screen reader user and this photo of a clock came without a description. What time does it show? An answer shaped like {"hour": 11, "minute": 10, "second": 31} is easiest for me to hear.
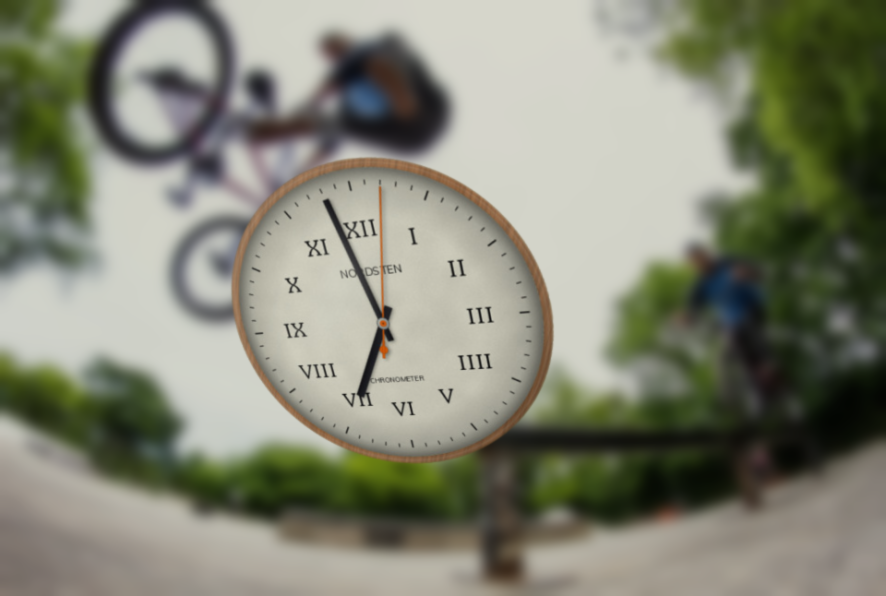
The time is {"hour": 6, "minute": 58, "second": 2}
